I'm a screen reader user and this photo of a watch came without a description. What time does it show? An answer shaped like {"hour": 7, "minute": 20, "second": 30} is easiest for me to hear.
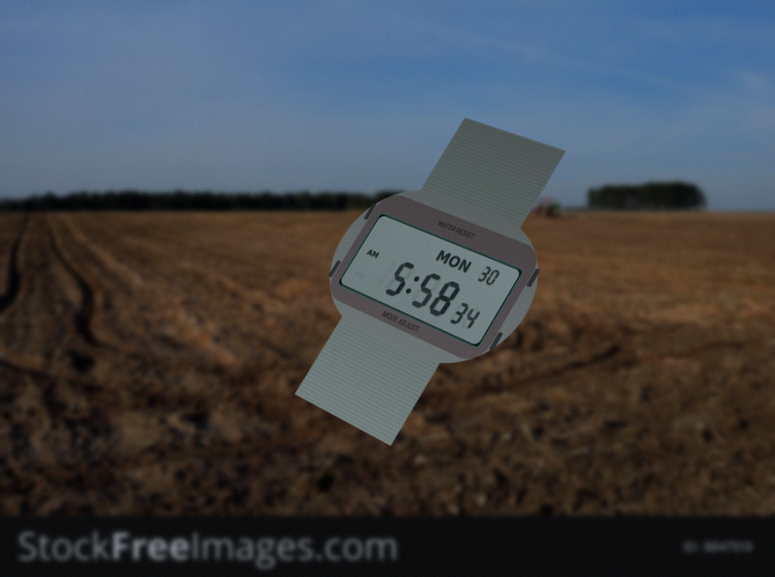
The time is {"hour": 5, "minute": 58, "second": 34}
